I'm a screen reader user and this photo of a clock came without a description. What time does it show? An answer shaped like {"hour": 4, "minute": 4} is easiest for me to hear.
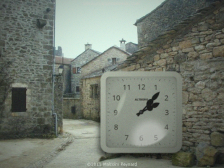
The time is {"hour": 2, "minute": 7}
